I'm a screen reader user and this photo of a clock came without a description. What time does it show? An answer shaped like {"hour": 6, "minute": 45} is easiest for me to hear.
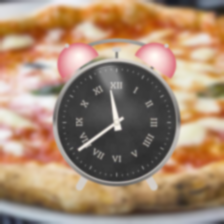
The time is {"hour": 11, "minute": 39}
